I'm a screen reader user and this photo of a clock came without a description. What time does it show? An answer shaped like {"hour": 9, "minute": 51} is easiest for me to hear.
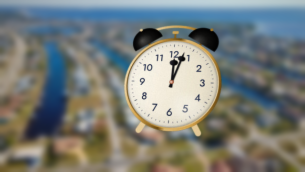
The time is {"hour": 12, "minute": 3}
